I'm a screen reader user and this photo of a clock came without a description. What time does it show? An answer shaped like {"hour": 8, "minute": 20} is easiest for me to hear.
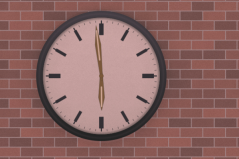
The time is {"hour": 5, "minute": 59}
